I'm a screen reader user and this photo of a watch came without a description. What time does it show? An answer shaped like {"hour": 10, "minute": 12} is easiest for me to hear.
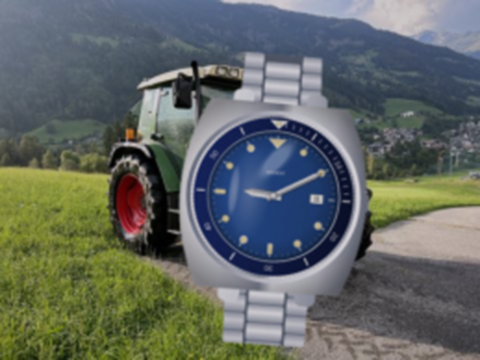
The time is {"hour": 9, "minute": 10}
